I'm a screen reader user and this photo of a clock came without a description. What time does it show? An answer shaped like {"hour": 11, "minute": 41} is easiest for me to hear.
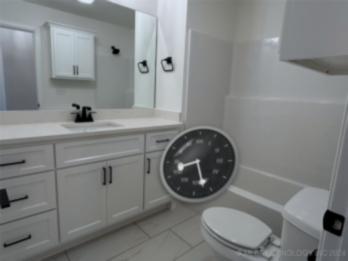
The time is {"hour": 8, "minute": 27}
